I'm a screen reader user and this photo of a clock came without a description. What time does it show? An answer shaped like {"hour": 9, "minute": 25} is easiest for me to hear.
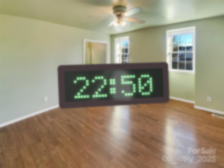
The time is {"hour": 22, "minute": 50}
